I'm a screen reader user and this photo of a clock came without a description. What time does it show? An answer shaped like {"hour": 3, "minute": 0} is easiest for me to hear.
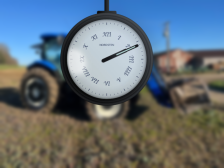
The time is {"hour": 2, "minute": 11}
